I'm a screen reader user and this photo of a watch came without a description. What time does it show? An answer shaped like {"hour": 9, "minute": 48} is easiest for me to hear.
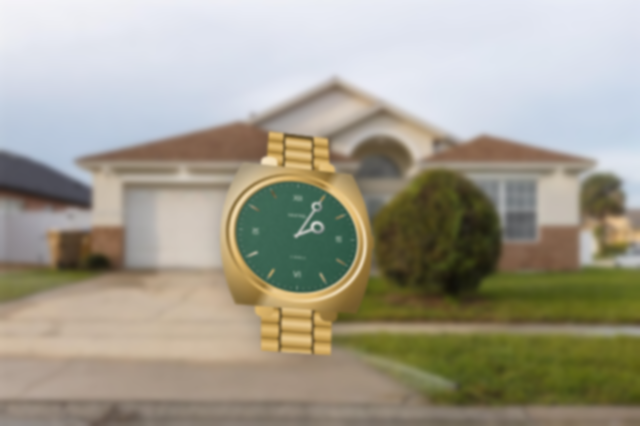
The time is {"hour": 2, "minute": 5}
